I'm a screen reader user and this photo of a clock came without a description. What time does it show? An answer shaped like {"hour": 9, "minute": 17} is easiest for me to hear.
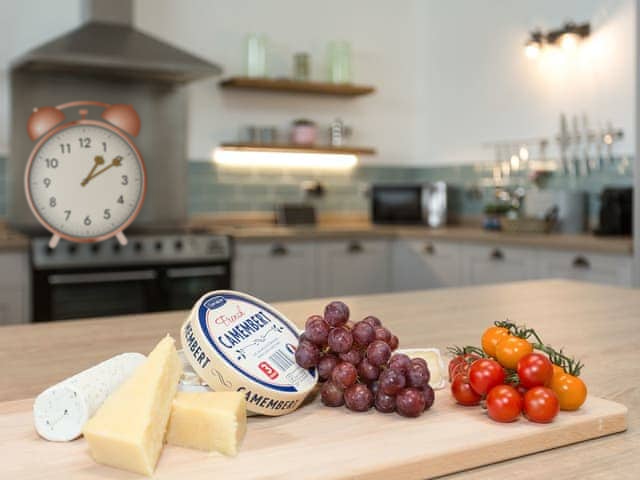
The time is {"hour": 1, "minute": 10}
